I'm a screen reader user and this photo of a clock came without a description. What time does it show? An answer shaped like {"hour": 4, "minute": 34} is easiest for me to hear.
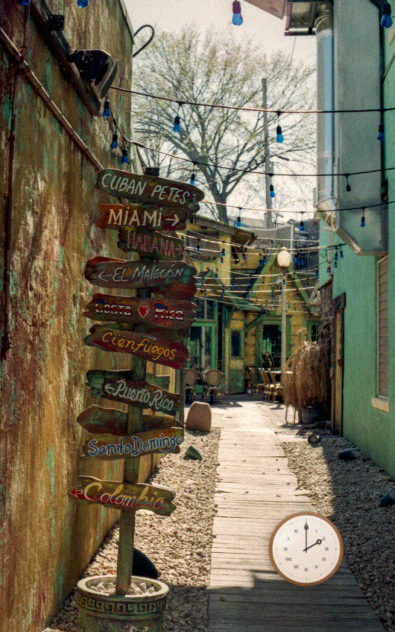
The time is {"hour": 2, "minute": 0}
